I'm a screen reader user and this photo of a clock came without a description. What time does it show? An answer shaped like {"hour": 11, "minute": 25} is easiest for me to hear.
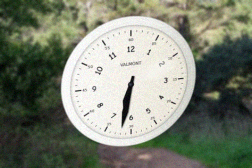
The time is {"hour": 6, "minute": 32}
